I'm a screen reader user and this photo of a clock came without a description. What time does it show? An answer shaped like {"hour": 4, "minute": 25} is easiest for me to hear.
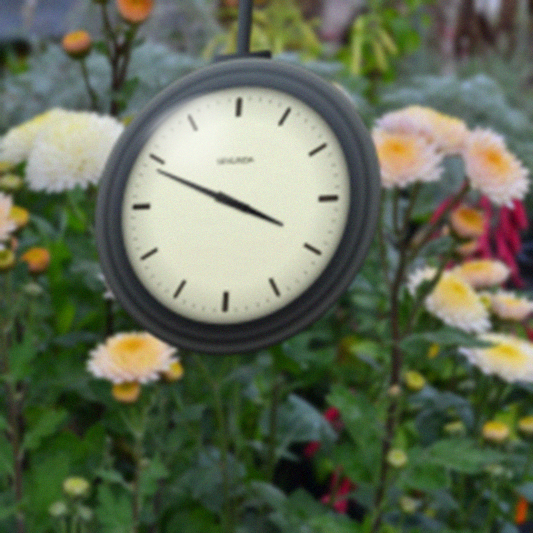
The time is {"hour": 3, "minute": 49}
